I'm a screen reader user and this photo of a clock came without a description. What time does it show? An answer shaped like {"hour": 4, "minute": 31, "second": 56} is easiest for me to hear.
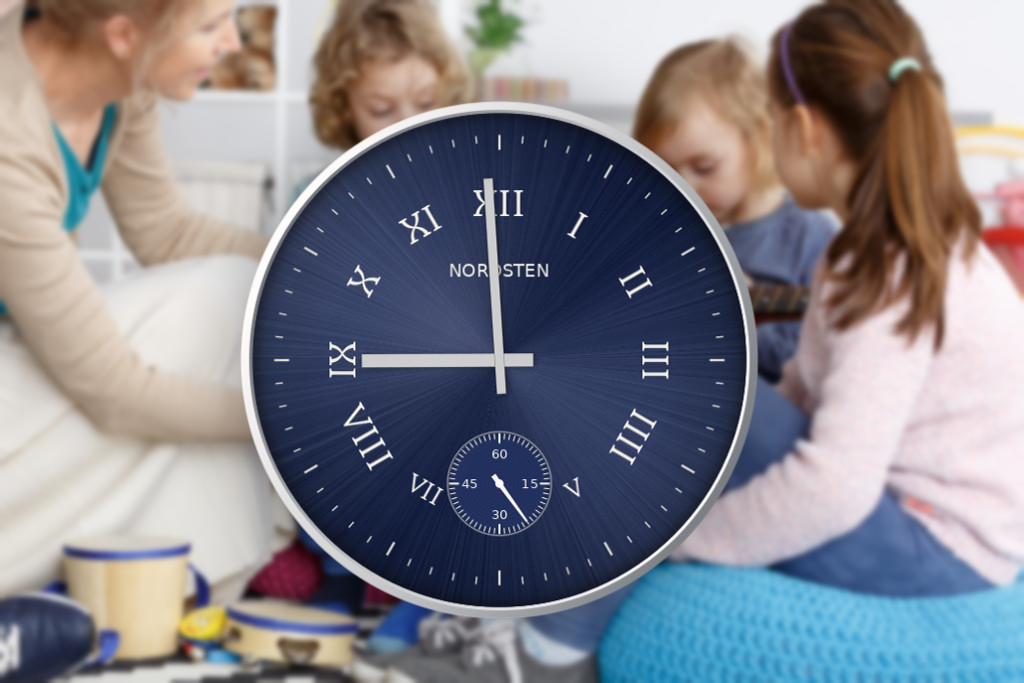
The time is {"hour": 8, "minute": 59, "second": 24}
